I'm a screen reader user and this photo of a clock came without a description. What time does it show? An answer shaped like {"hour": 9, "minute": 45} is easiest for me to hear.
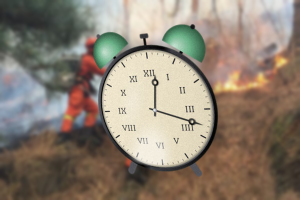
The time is {"hour": 12, "minute": 18}
